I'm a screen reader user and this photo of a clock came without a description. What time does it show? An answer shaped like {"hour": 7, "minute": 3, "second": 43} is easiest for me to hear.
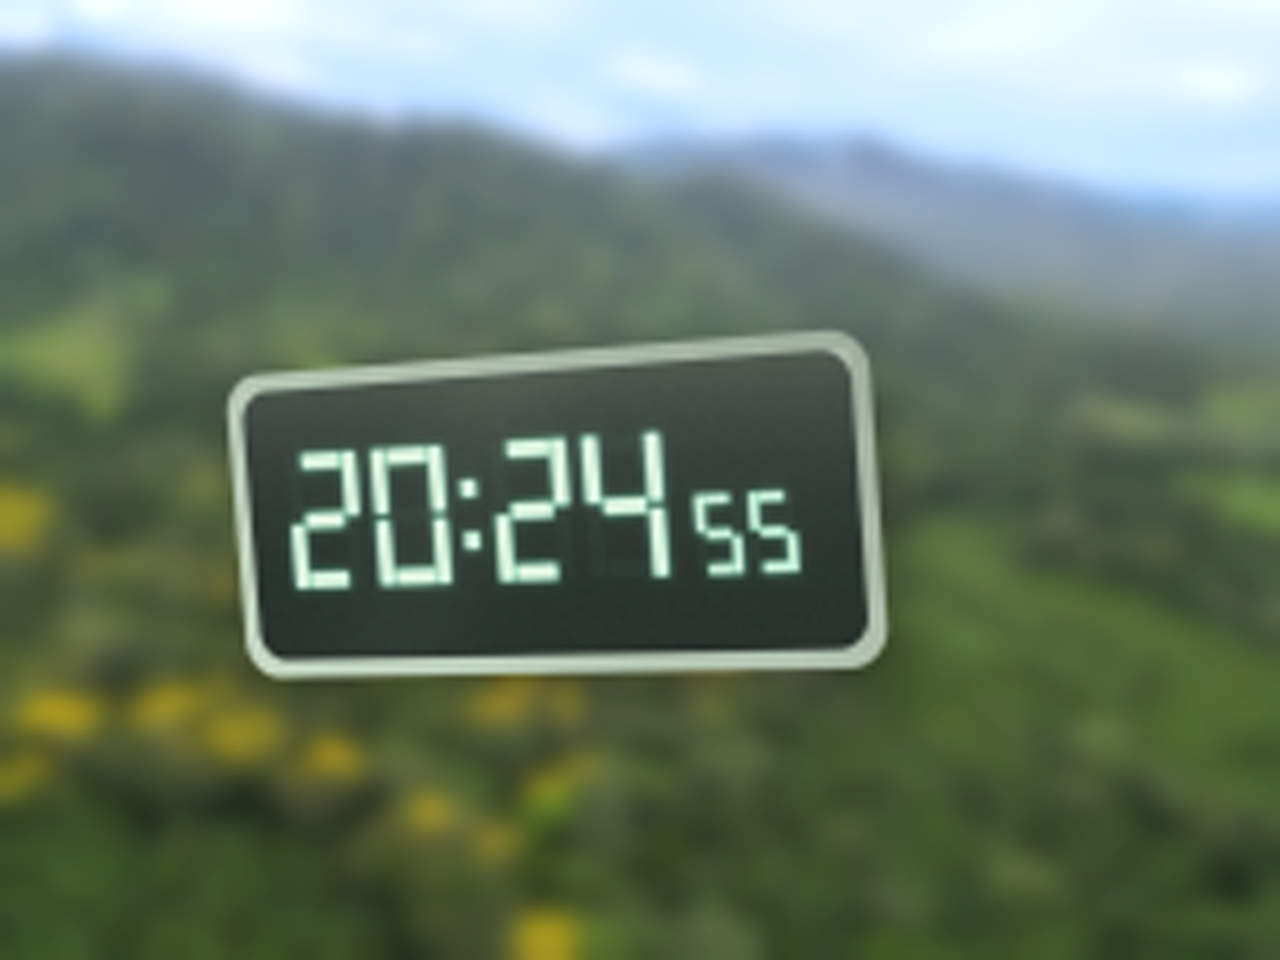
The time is {"hour": 20, "minute": 24, "second": 55}
